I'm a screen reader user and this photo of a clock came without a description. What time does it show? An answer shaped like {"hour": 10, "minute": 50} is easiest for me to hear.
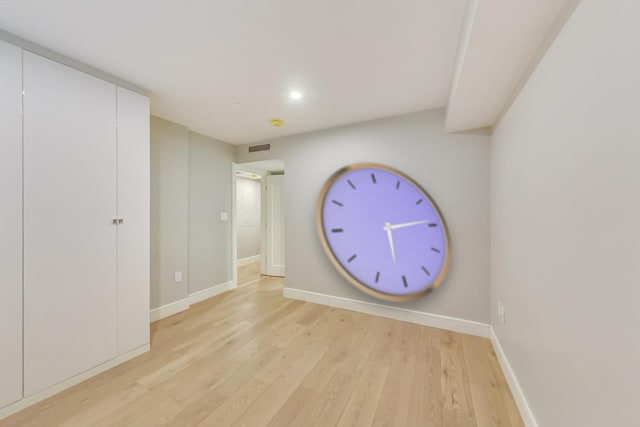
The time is {"hour": 6, "minute": 14}
